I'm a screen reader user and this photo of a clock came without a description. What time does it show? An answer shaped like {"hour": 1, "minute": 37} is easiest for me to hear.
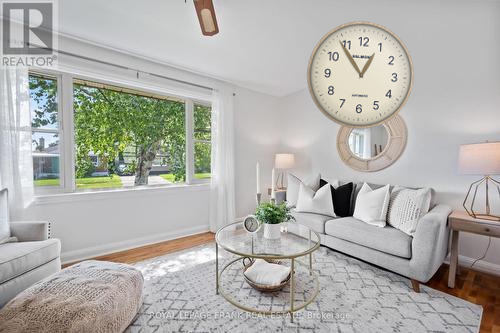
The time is {"hour": 12, "minute": 54}
